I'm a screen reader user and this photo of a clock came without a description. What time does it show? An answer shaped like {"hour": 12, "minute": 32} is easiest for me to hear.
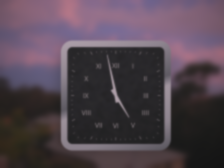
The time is {"hour": 4, "minute": 58}
